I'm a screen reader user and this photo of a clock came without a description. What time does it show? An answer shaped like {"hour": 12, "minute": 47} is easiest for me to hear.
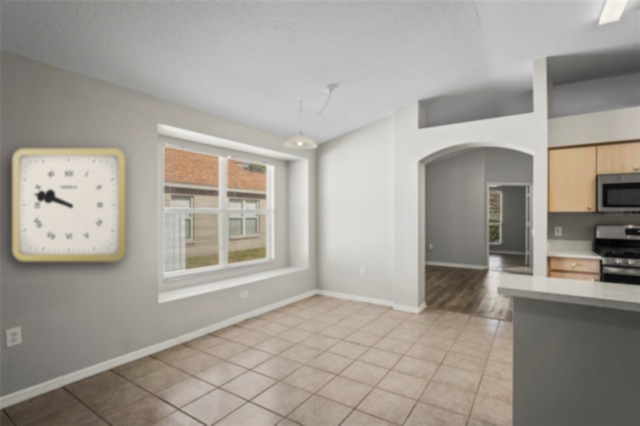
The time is {"hour": 9, "minute": 48}
